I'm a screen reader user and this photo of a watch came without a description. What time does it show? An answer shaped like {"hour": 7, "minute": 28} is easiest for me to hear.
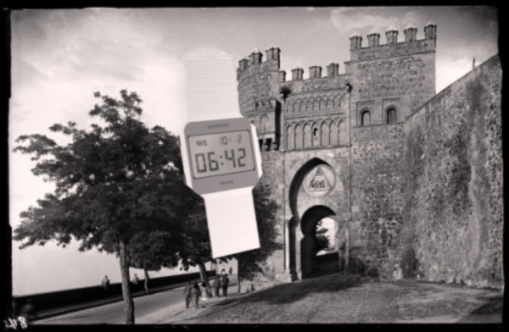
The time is {"hour": 6, "minute": 42}
